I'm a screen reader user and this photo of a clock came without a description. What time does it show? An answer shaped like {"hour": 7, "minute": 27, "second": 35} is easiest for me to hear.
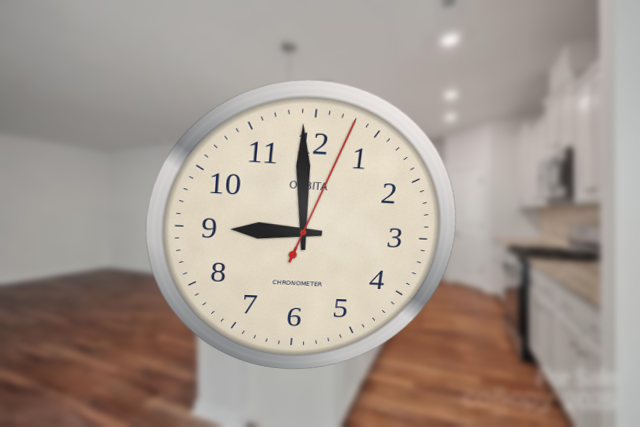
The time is {"hour": 8, "minute": 59, "second": 3}
